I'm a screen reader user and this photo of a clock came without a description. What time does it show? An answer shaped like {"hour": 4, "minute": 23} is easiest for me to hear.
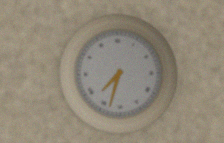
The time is {"hour": 7, "minute": 33}
